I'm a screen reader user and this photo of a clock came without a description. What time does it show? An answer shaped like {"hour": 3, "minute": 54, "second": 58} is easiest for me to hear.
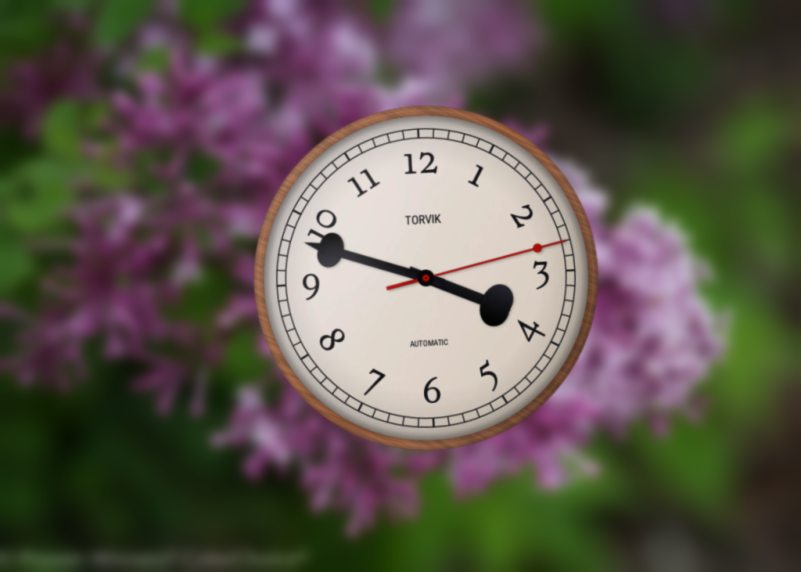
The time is {"hour": 3, "minute": 48, "second": 13}
